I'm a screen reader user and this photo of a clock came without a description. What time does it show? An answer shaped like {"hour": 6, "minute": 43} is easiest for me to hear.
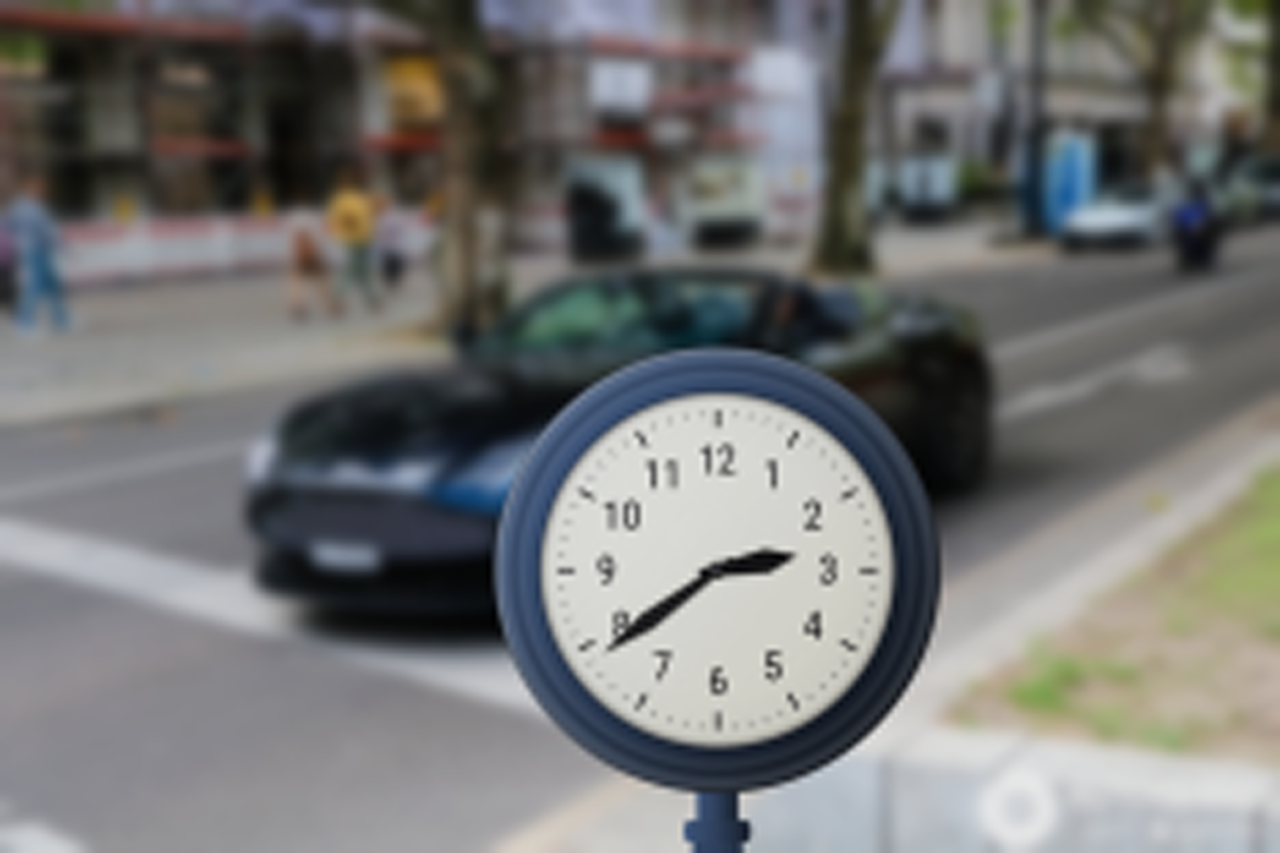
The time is {"hour": 2, "minute": 39}
